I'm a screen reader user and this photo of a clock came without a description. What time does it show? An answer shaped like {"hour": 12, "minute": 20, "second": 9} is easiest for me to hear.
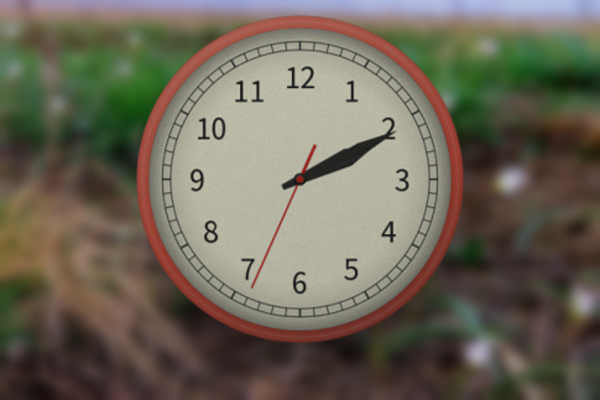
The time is {"hour": 2, "minute": 10, "second": 34}
